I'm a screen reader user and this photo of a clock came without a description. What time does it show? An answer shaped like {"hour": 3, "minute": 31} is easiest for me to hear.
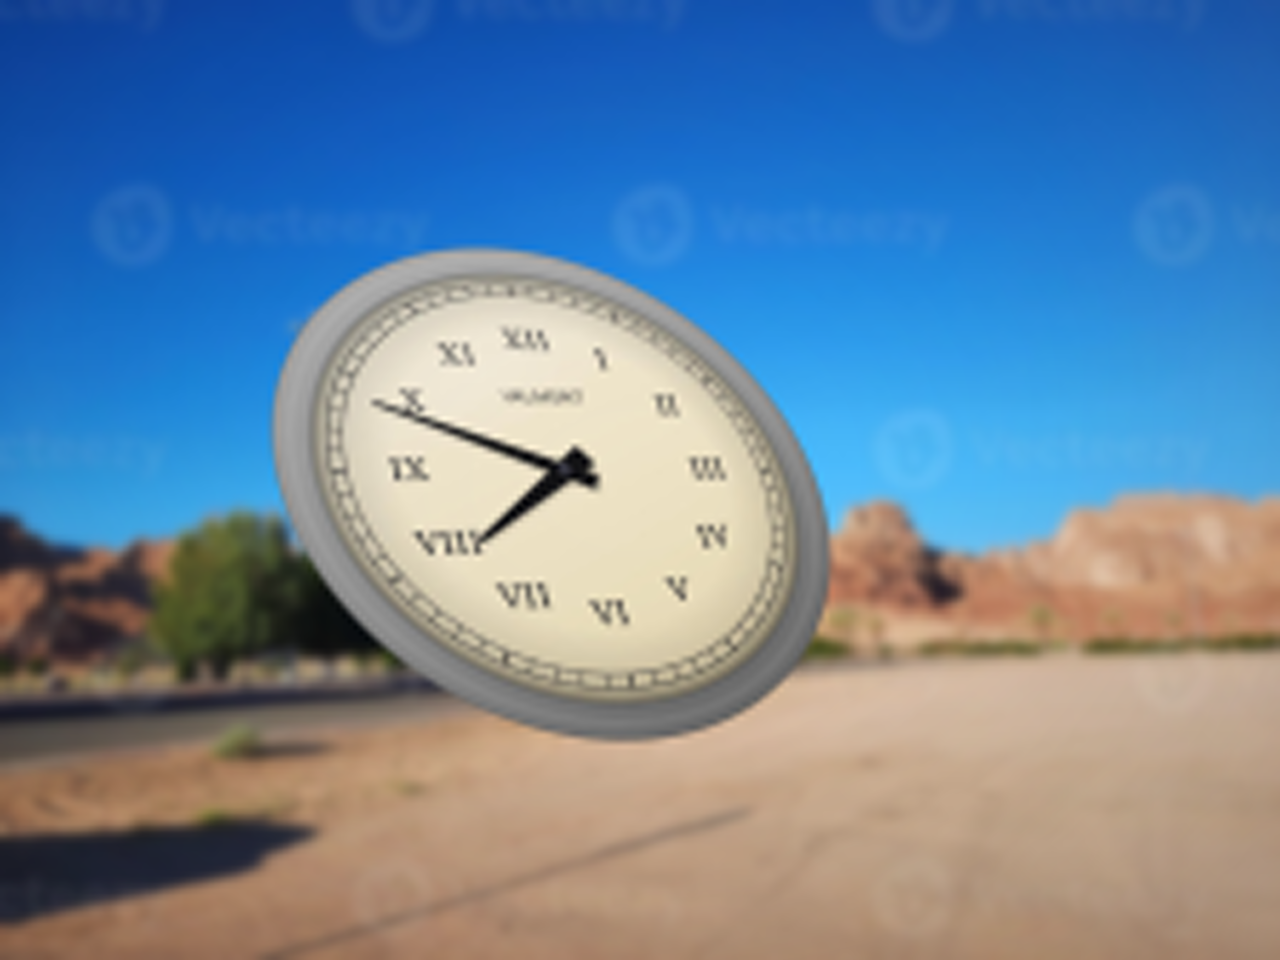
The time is {"hour": 7, "minute": 49}
